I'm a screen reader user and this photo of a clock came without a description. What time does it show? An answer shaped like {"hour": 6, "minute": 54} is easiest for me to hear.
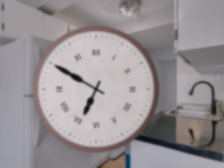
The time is {"hour": 6, "minute": 50}
